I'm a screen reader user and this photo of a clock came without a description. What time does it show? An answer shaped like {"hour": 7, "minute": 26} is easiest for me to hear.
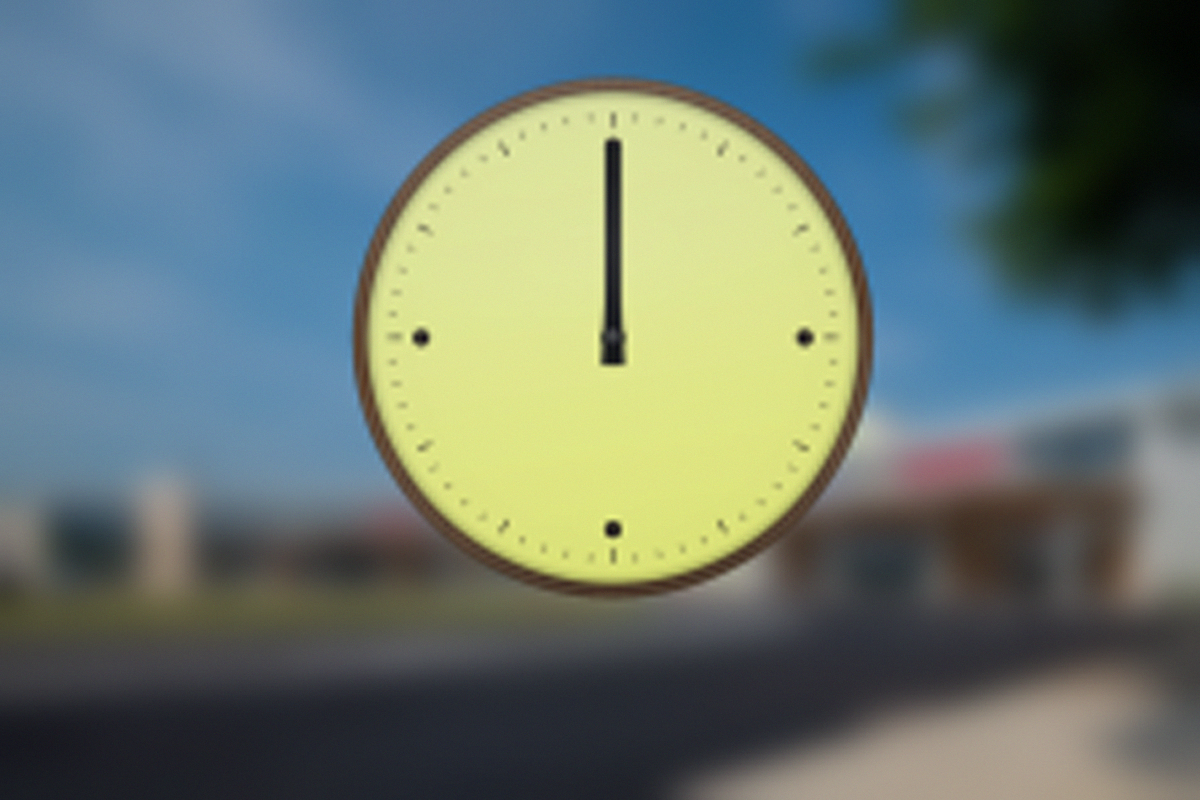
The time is {"hour": 12, "minute": 0}
